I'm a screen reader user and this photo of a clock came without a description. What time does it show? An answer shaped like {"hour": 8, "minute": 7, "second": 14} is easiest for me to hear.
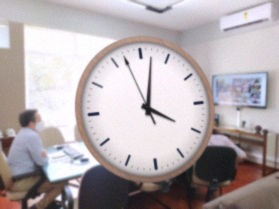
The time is {"hour": 4, "minute": 1, "second": 57}
